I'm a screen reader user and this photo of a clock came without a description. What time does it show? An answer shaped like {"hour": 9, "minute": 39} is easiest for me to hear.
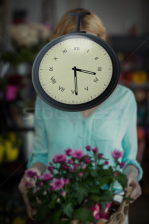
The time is {"hour": 3, "minute": 29}
